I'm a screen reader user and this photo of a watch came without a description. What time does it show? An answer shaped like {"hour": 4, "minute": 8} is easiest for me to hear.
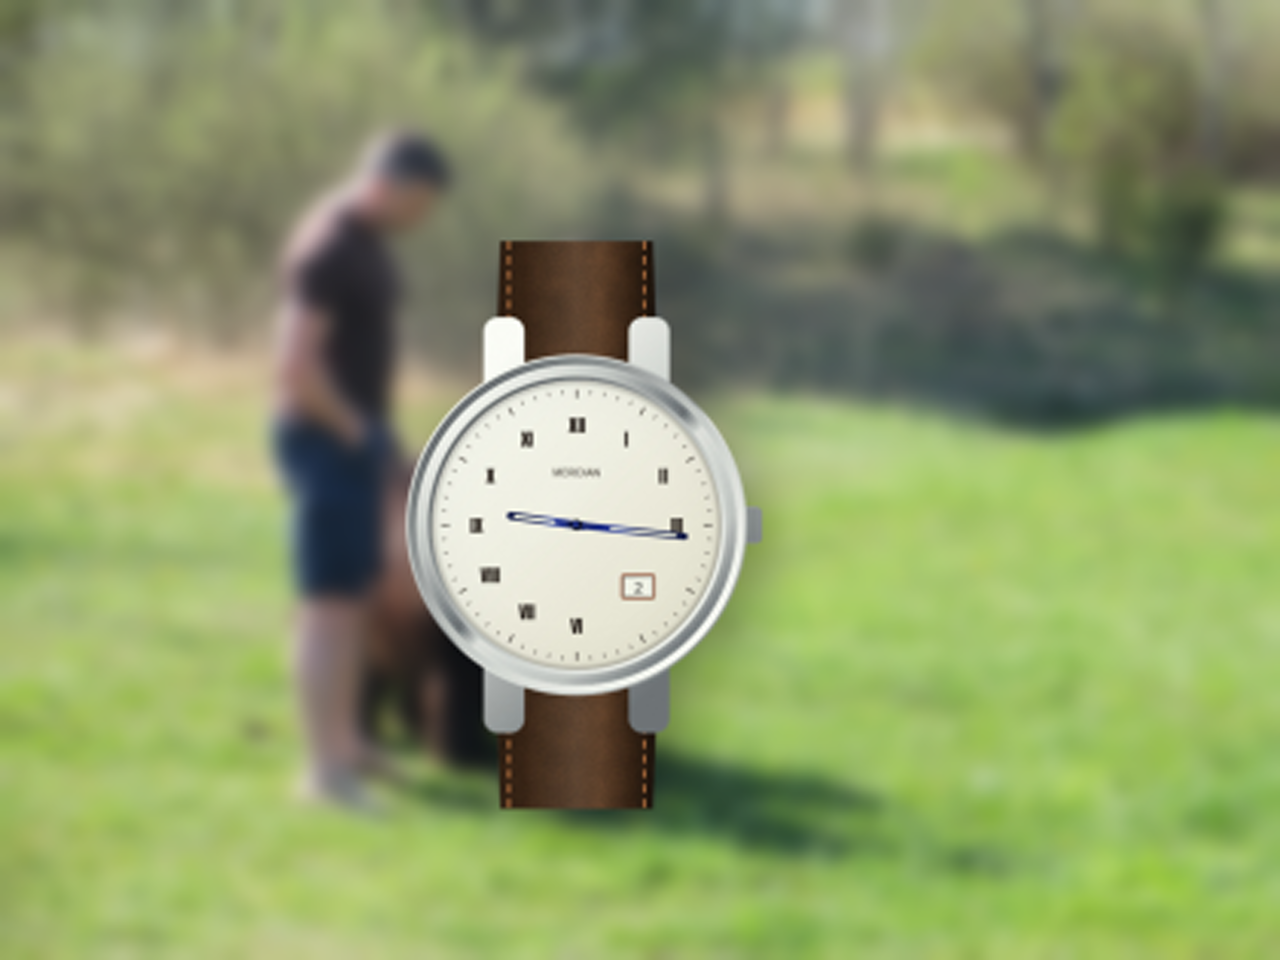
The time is {"hour": 9, "minute": 16}
